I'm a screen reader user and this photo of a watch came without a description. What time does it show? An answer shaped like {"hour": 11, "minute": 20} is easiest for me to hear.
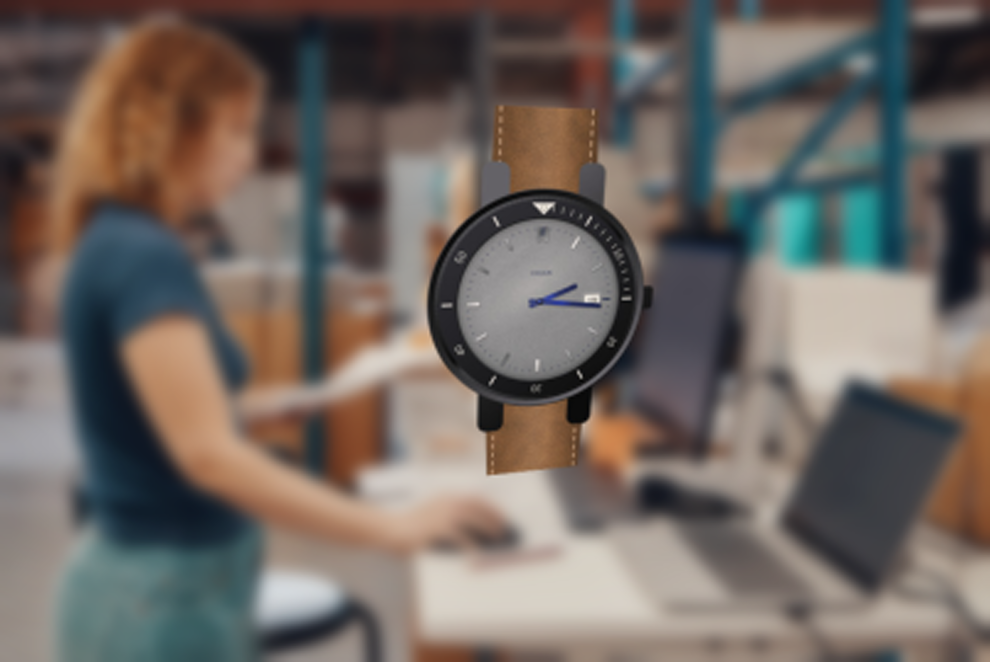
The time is {"hour": 2, "minute": 16}
